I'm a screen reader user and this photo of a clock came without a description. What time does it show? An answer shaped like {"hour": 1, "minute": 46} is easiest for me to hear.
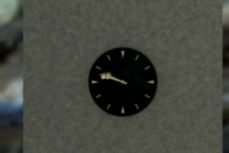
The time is {"hour": 9, "minute": 48}
